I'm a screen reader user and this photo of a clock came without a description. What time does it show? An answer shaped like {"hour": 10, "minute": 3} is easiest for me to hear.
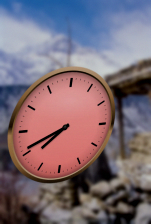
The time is {"hour": 7, "minute": 41}
